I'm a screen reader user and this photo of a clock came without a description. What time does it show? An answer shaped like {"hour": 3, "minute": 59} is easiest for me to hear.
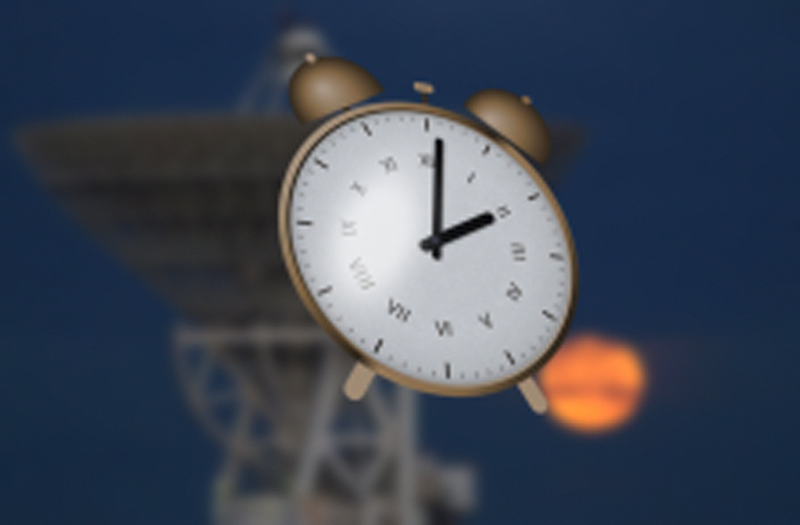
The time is {"hour": 2, "minute": 1}
